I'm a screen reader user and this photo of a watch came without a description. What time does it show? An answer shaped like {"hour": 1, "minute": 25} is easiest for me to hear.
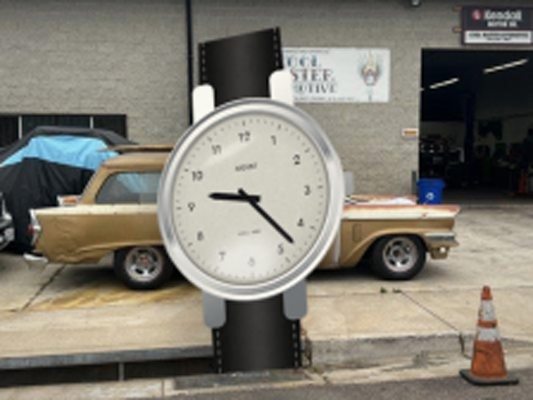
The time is {"hour": 9, "minute": 23}
